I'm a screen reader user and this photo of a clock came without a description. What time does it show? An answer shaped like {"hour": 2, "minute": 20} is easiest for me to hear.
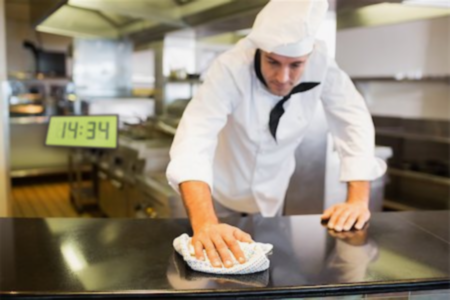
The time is {"hour": 14, "minute": 34}
